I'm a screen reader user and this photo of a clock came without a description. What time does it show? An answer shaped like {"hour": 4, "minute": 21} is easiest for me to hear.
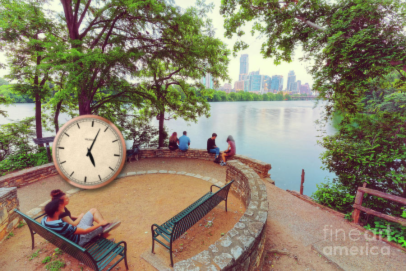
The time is {"hour": 5, "minute": 3}
